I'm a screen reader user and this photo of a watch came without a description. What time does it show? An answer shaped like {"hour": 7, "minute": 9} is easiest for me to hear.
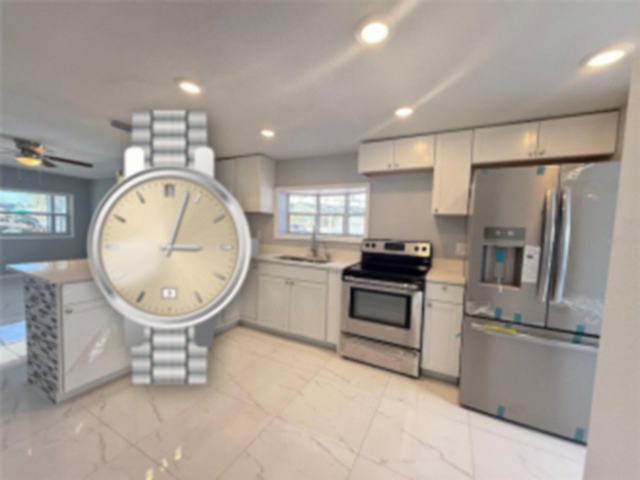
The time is {"hour": 3, "minute": 3}
